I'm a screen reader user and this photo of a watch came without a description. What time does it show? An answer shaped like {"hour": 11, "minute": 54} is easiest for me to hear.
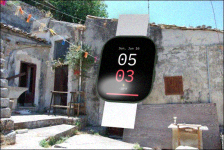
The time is {"hour": 5, "minute": 3}
